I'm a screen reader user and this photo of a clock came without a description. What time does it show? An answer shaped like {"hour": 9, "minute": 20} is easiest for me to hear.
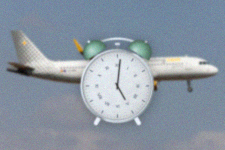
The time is {"hour": 5, "minute": 1}
